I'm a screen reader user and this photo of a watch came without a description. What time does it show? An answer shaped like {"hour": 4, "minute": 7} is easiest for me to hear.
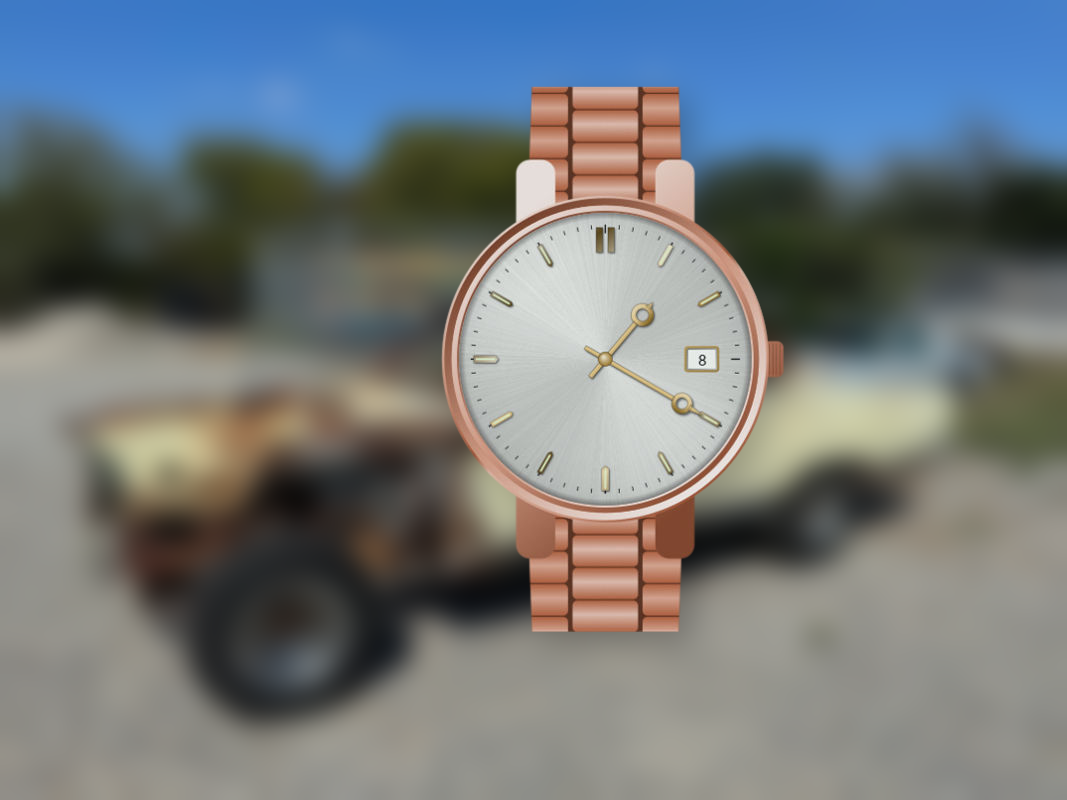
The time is {"hour": 1, "minute": 20}
